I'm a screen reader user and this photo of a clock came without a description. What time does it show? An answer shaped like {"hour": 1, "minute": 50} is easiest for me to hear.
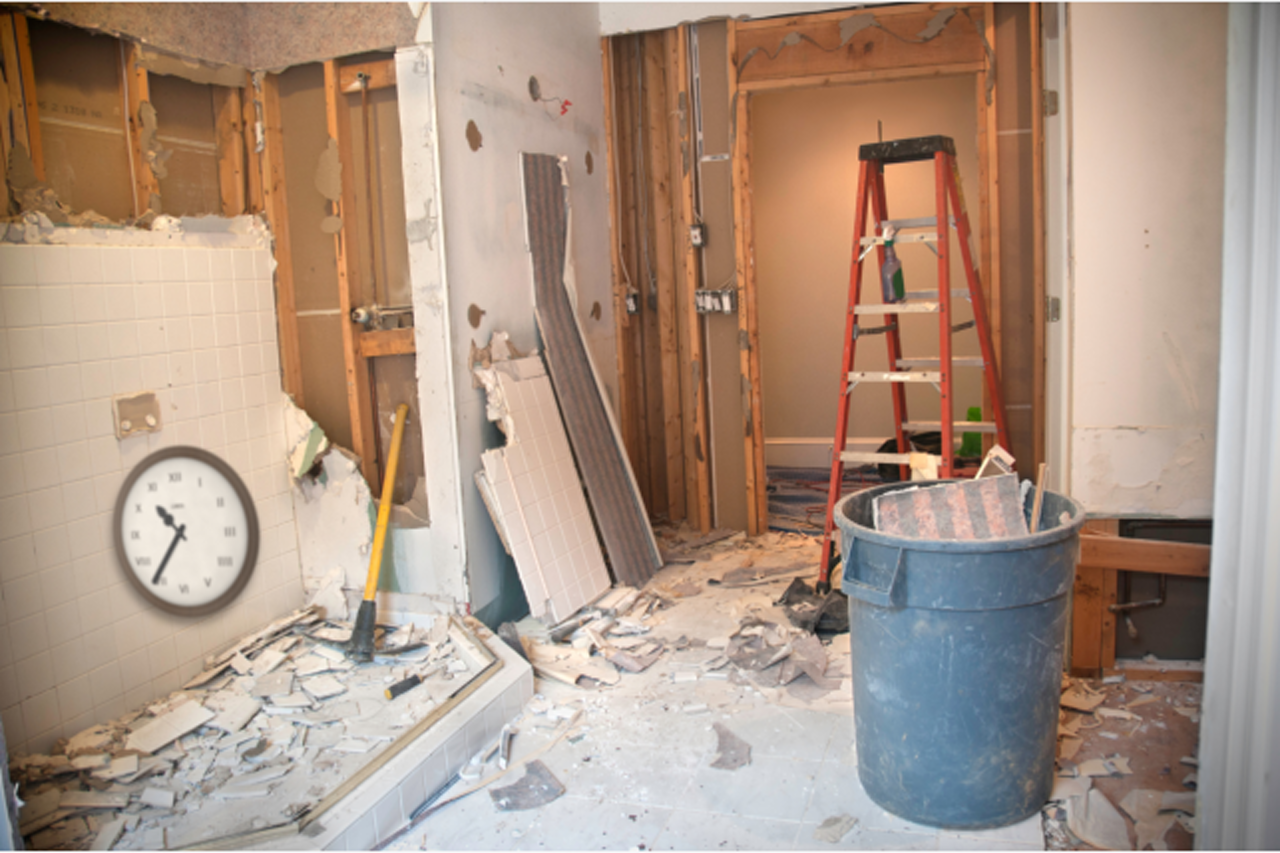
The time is {"hour": 10, "minute": 36}
